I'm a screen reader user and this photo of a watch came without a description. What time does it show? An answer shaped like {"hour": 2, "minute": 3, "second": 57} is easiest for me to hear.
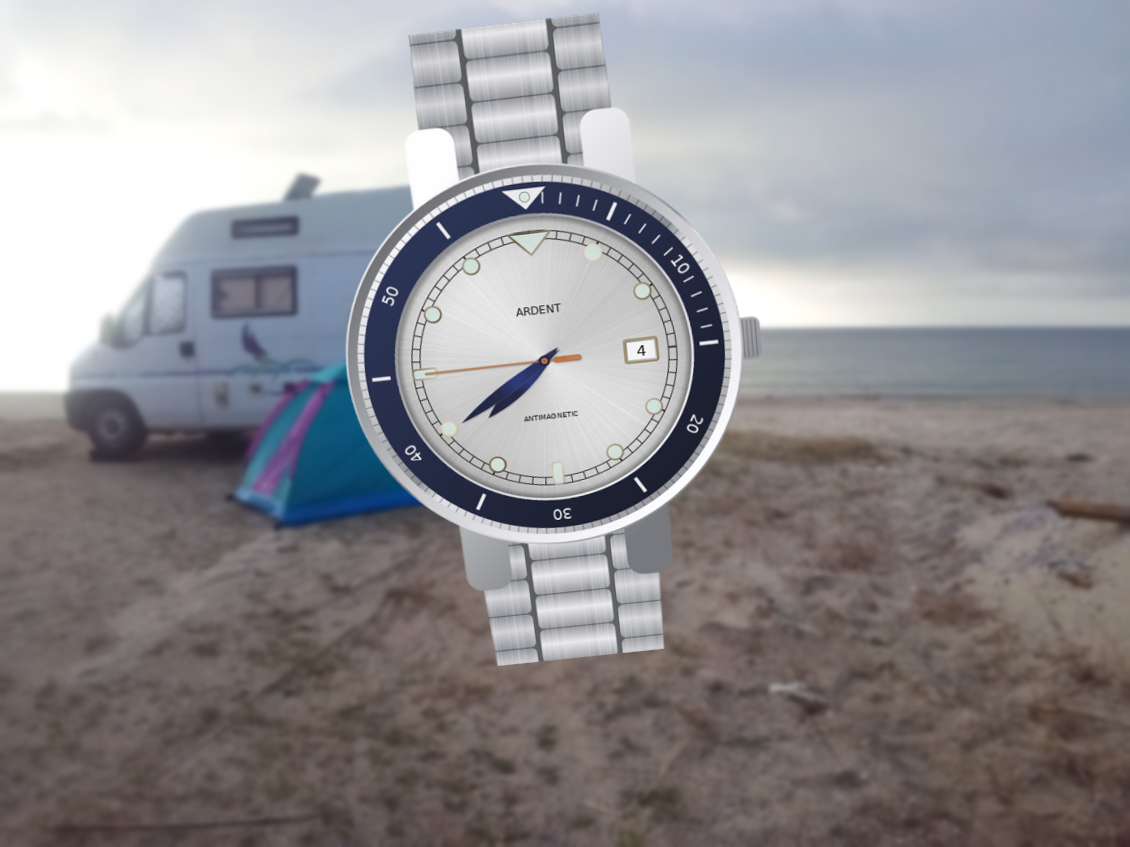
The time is {"hour": 7, "minute": 39, "second": 45}
